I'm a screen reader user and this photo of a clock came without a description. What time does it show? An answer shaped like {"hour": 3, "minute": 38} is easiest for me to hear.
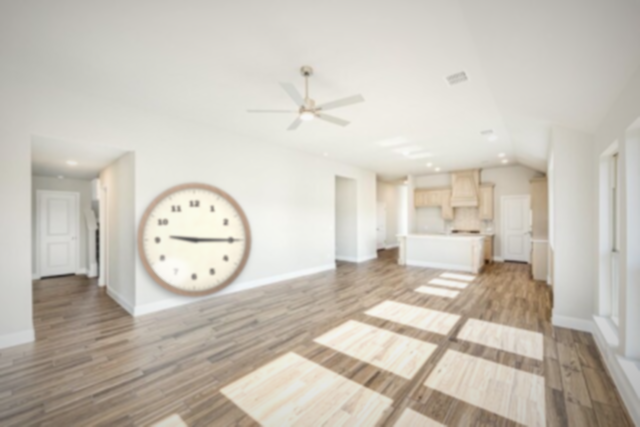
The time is {"hour": 9, "minute": 15}
